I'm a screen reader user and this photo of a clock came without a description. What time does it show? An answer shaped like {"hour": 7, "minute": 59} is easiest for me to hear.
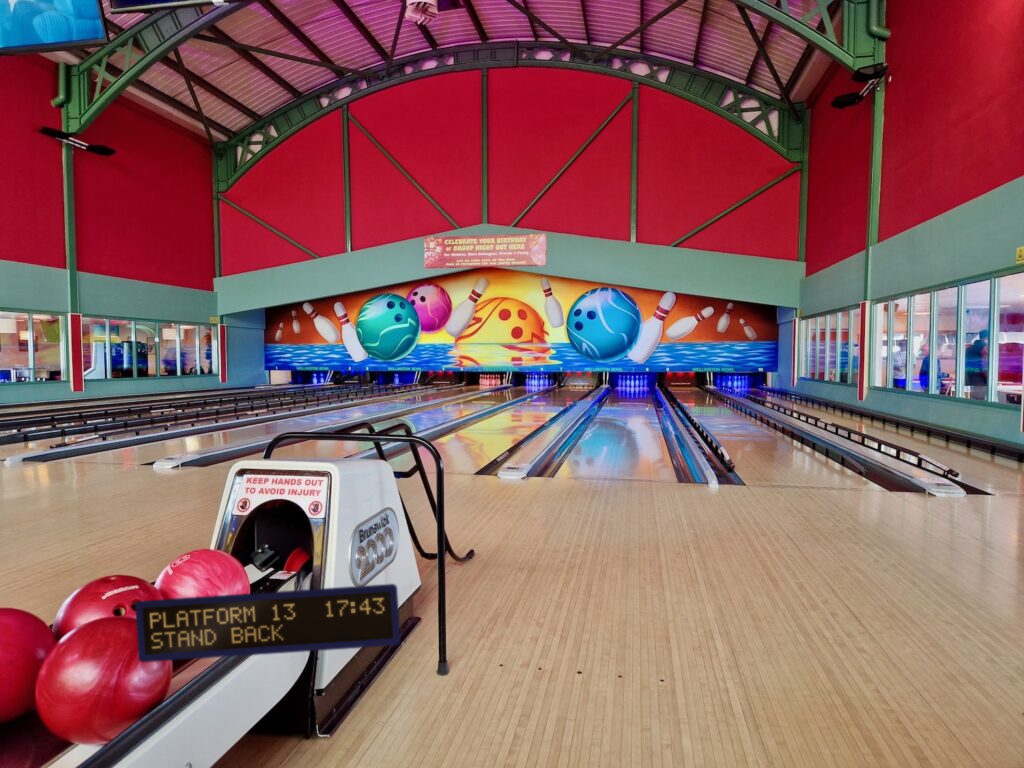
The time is {"hour": 17, "minute": 43}
